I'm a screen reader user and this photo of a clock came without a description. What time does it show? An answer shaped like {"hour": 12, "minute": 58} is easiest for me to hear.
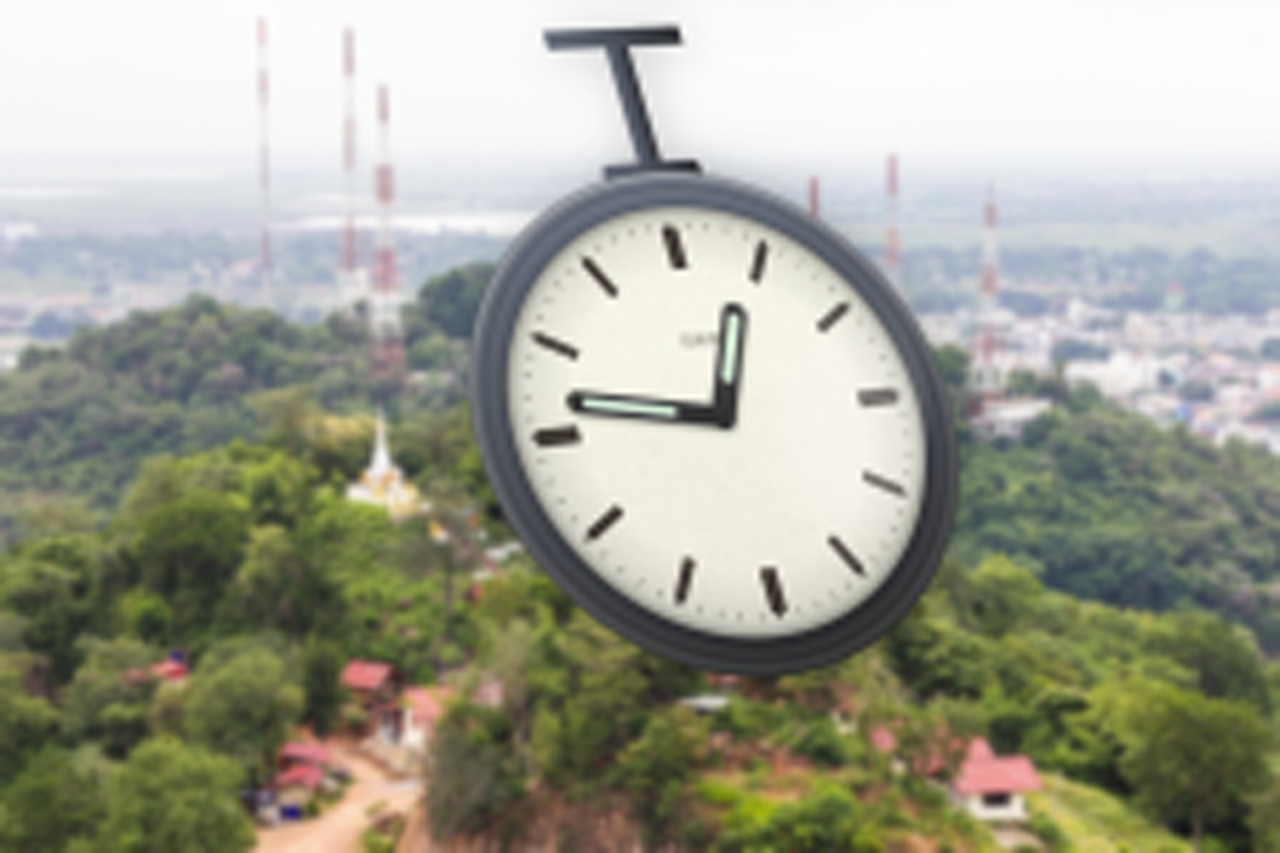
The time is {"hour": 12, "minute": 47}
